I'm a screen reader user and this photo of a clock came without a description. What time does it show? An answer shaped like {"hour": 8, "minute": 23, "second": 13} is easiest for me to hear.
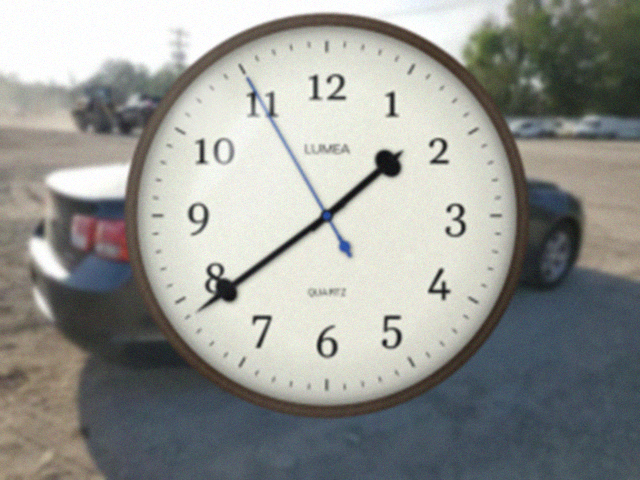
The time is {"hour": 1, "minute": 38, "second": 55}
